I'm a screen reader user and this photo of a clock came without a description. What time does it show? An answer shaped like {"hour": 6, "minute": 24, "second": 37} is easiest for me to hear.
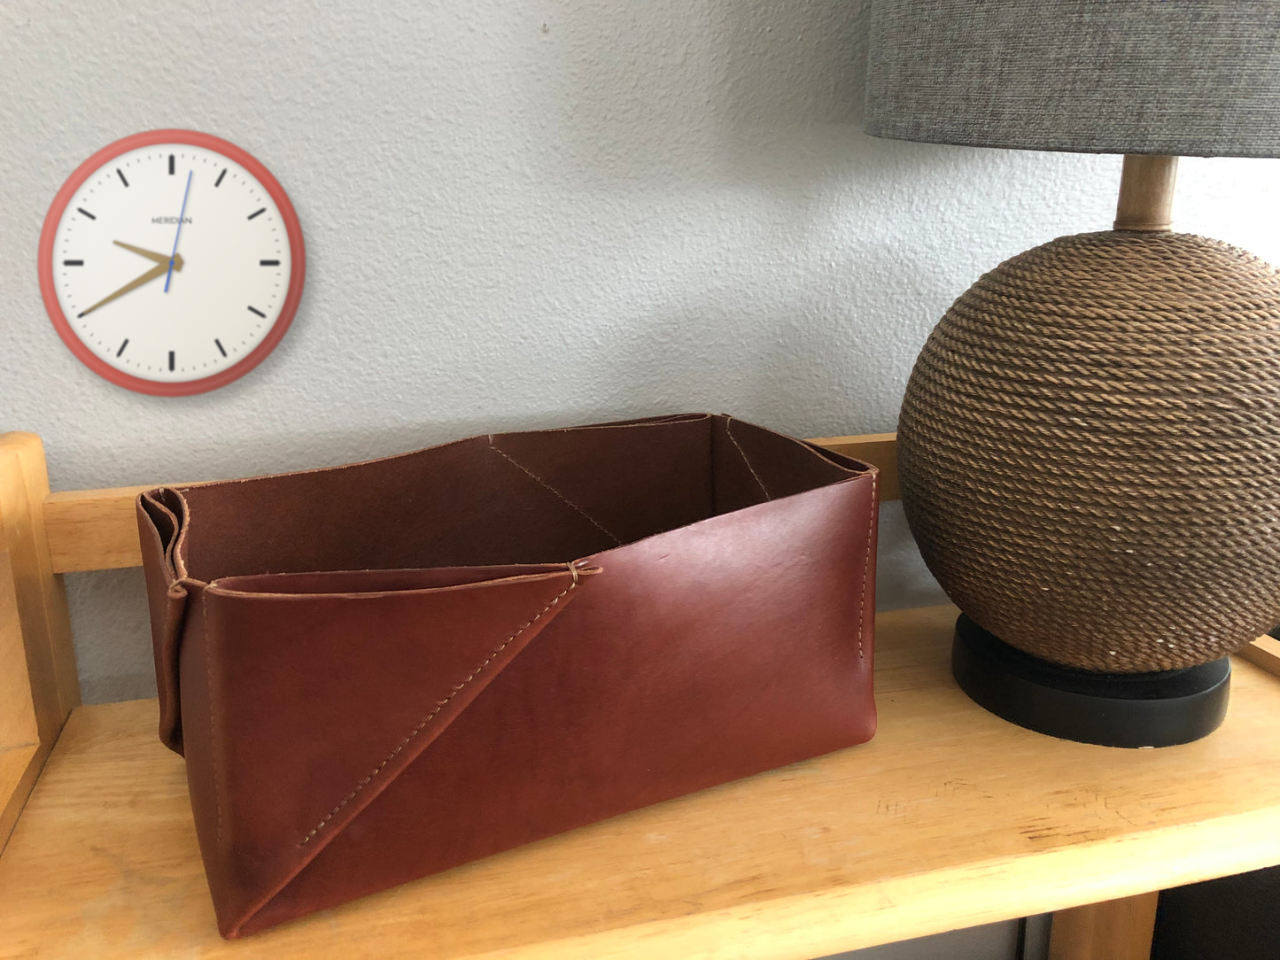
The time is {"hour": 9, "minute": 40, "second": 2}
